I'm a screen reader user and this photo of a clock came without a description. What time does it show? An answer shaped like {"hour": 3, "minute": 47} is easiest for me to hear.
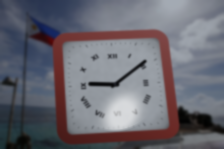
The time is {"hour": 9, "minute": 9}
